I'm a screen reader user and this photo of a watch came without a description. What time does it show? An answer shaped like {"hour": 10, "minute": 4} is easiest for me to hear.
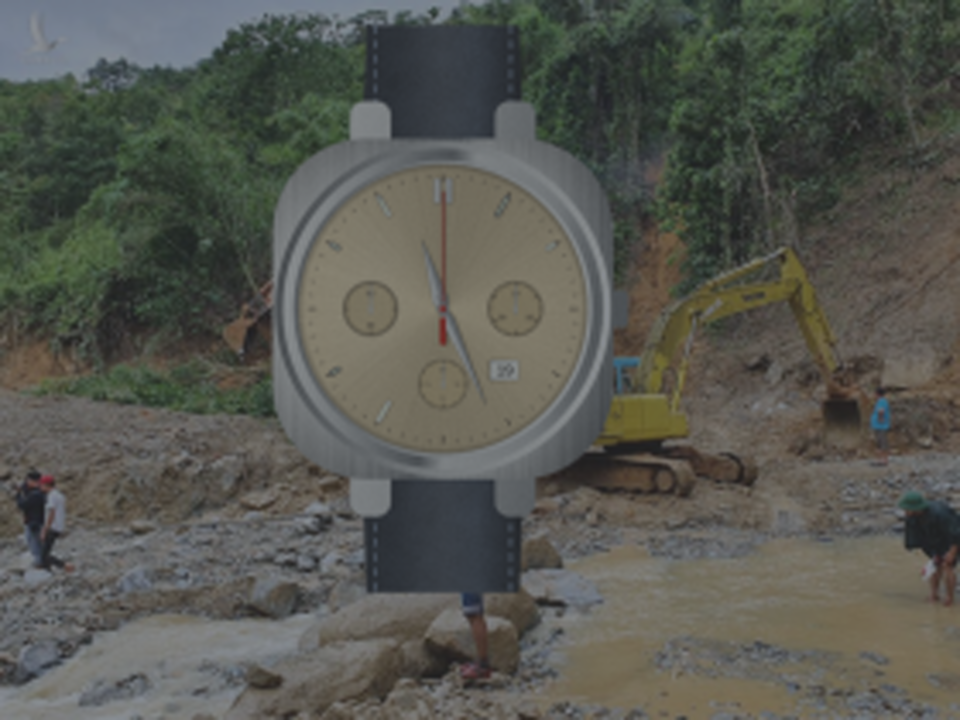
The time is {"hour": 11, "minute": 26}
